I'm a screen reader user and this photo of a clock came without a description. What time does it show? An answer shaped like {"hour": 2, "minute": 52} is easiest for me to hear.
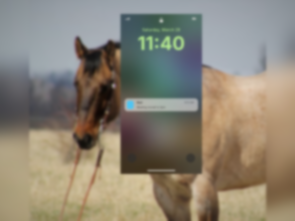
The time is {"hour": 11, "minute": 40}
